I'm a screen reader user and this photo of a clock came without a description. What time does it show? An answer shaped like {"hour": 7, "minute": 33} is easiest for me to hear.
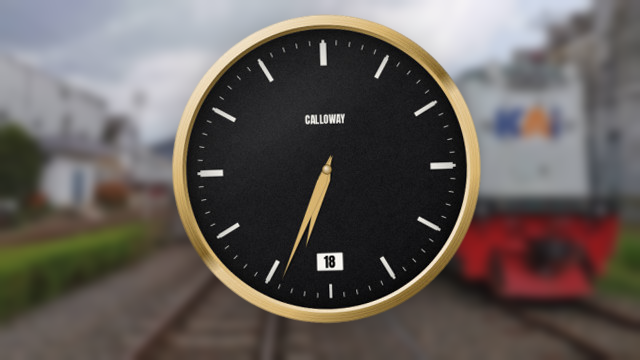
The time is {"hour": 6, "minute": 34}
